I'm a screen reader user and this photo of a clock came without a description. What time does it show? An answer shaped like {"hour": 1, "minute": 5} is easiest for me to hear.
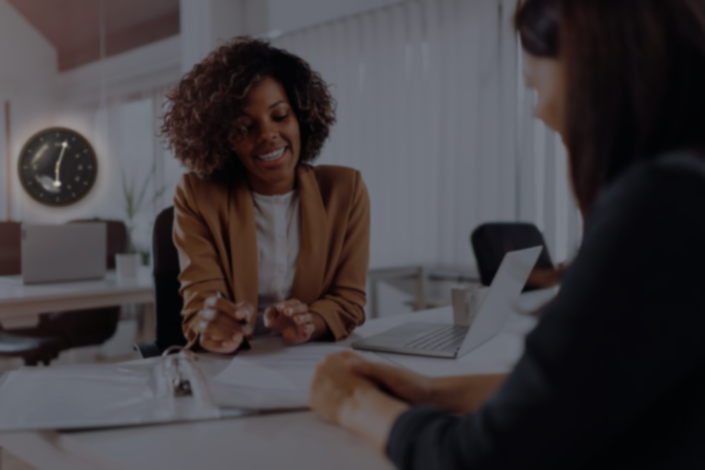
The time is {"hour": 6, "minute": 3}
